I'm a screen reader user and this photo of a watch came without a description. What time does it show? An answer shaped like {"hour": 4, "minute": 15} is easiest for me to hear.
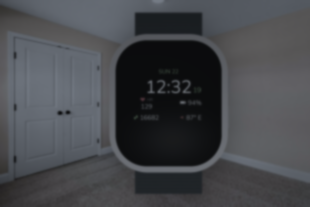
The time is {"hour": 12, "minute": 32}
